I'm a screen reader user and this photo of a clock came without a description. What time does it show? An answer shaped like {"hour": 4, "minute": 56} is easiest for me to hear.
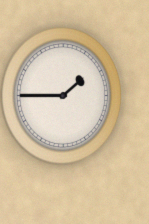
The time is {"hour": 1, "minute": 45}
